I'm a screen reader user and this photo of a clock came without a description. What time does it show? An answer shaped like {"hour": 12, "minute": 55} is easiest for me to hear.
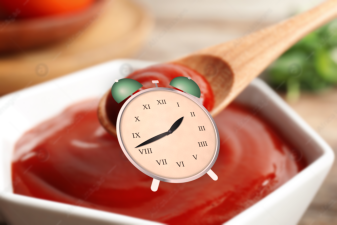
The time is {"hour": 1, "minute": 42}
